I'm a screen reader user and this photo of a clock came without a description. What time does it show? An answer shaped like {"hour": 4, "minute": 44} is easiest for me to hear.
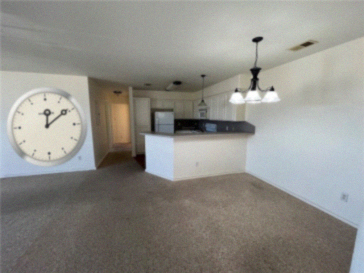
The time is {"hour": 12, "minute": 9}
